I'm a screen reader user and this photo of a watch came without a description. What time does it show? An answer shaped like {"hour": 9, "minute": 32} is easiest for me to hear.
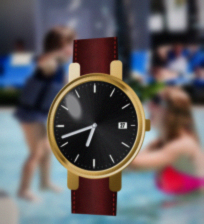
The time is {"hour": 6, "minute": 42}
